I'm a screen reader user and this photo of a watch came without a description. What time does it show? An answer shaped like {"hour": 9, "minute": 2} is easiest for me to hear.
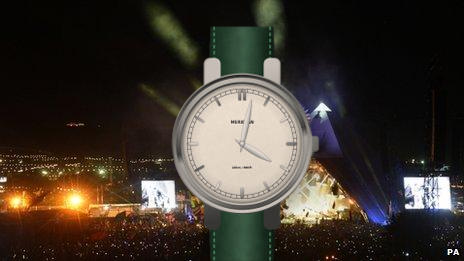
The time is {"hour": 4, "minute": 2}
